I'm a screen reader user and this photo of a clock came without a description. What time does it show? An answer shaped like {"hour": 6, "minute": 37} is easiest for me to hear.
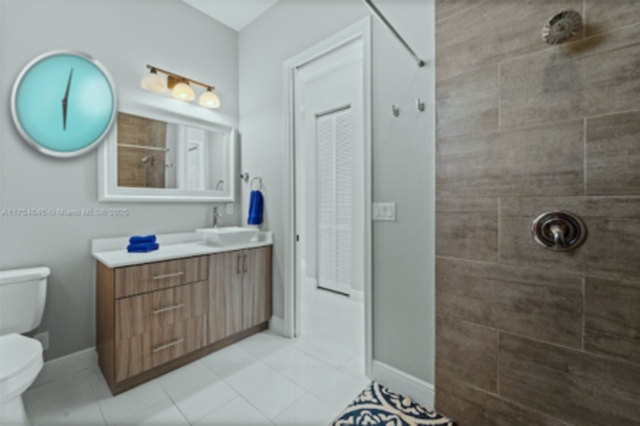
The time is {"hour": 6, "minute": 2}
